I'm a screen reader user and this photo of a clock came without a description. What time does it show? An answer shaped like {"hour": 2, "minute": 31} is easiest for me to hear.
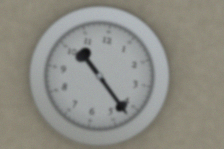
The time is {"hour": 10, "minute": 22}
